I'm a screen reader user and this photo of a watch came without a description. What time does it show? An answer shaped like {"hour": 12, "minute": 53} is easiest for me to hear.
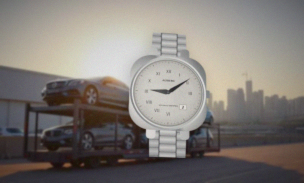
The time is {"hour": 9, "minute": 9}
